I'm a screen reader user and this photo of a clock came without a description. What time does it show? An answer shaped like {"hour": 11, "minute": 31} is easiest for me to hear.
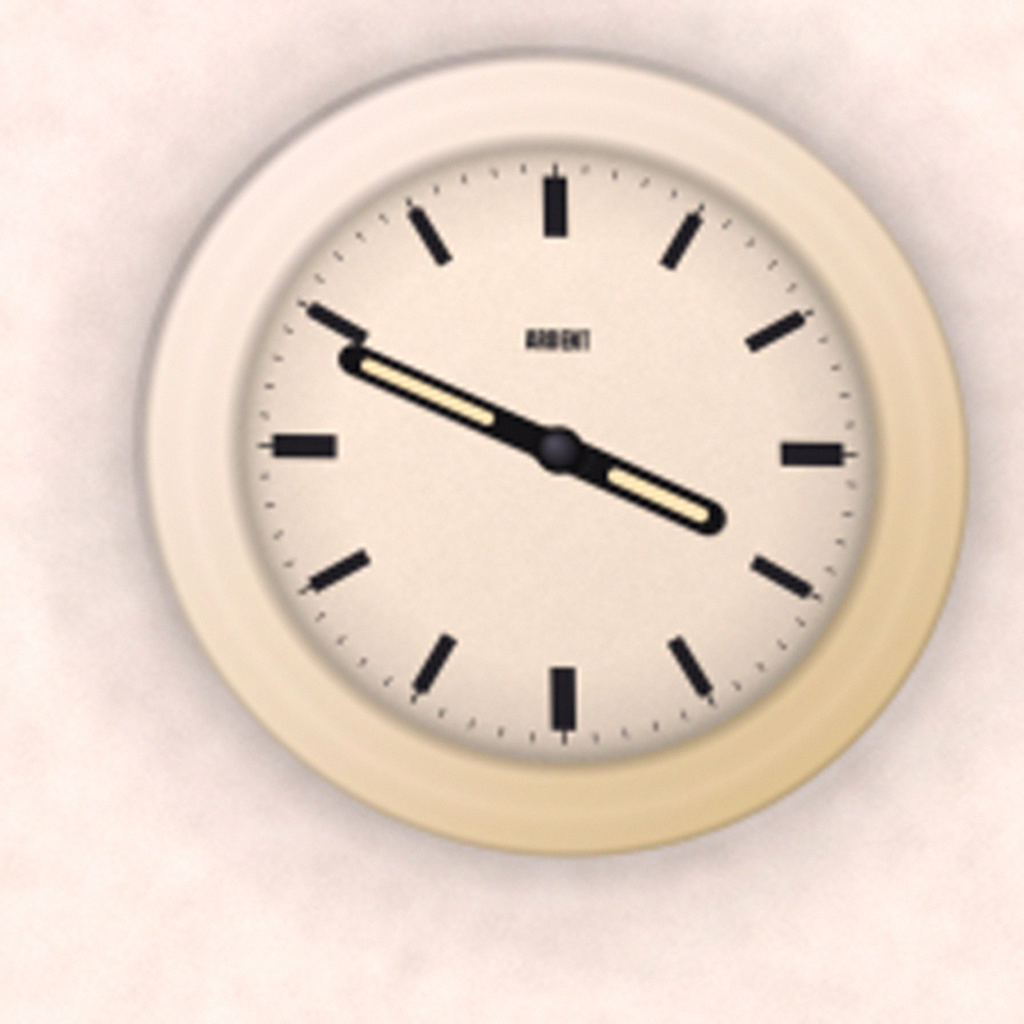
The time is {"hour": 3, "minute": 49}
